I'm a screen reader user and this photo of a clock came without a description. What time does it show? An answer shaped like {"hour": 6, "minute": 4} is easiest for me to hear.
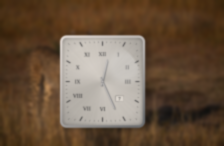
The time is {"hour": 12, "minute": 26}
